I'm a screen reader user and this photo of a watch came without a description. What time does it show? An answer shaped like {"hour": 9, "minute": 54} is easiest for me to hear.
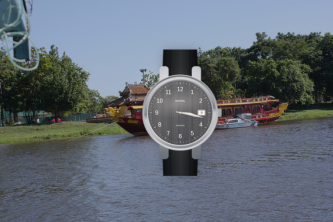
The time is {"hour": 3, "minute": 17}
